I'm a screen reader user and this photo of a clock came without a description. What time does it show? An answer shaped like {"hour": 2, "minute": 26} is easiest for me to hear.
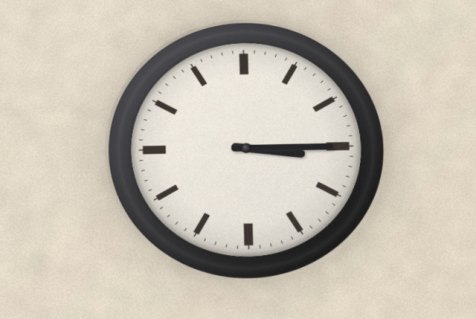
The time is {"hour": 3, "minute": 15}
